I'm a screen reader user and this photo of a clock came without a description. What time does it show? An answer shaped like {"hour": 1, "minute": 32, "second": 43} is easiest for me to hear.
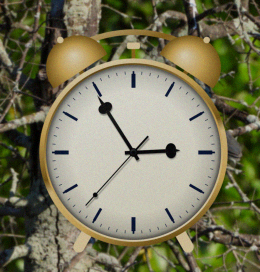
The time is {"hour": 2, "minute": 54, "second": 37}
